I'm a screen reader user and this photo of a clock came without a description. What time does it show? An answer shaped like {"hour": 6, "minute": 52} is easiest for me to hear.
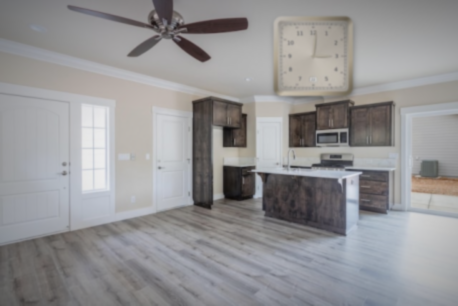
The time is {"hour": 3, "minute": 1}
